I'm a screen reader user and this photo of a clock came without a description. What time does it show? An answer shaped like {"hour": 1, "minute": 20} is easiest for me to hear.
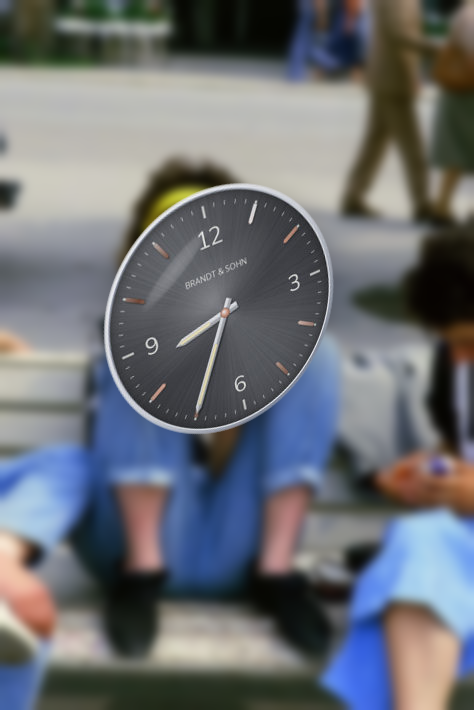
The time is {"hour": 8, "minute": 35}
